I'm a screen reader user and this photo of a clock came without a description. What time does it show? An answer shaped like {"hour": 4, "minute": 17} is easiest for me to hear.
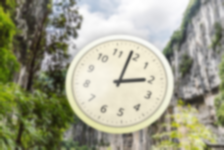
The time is {"hour": 1, "minute": 59}
